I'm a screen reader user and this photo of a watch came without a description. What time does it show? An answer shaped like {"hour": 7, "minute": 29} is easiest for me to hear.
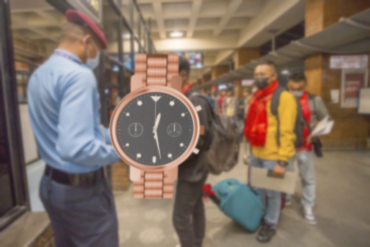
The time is {"hour": 12, "minute": 28}
